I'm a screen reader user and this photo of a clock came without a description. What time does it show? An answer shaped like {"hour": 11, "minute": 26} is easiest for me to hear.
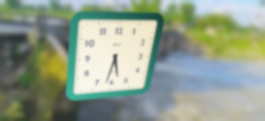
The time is {"hour": 5, "minute": 32}
